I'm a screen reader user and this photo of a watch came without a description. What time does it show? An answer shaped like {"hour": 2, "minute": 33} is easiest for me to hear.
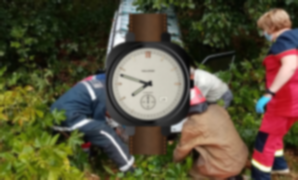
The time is {"hour": 7, "minute": 48}
